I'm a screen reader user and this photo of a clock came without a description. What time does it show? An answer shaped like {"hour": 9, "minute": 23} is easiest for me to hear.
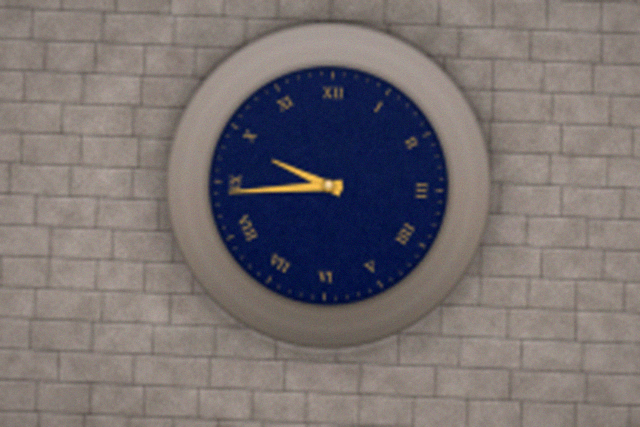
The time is {"hour": 9, "minute": 44}
